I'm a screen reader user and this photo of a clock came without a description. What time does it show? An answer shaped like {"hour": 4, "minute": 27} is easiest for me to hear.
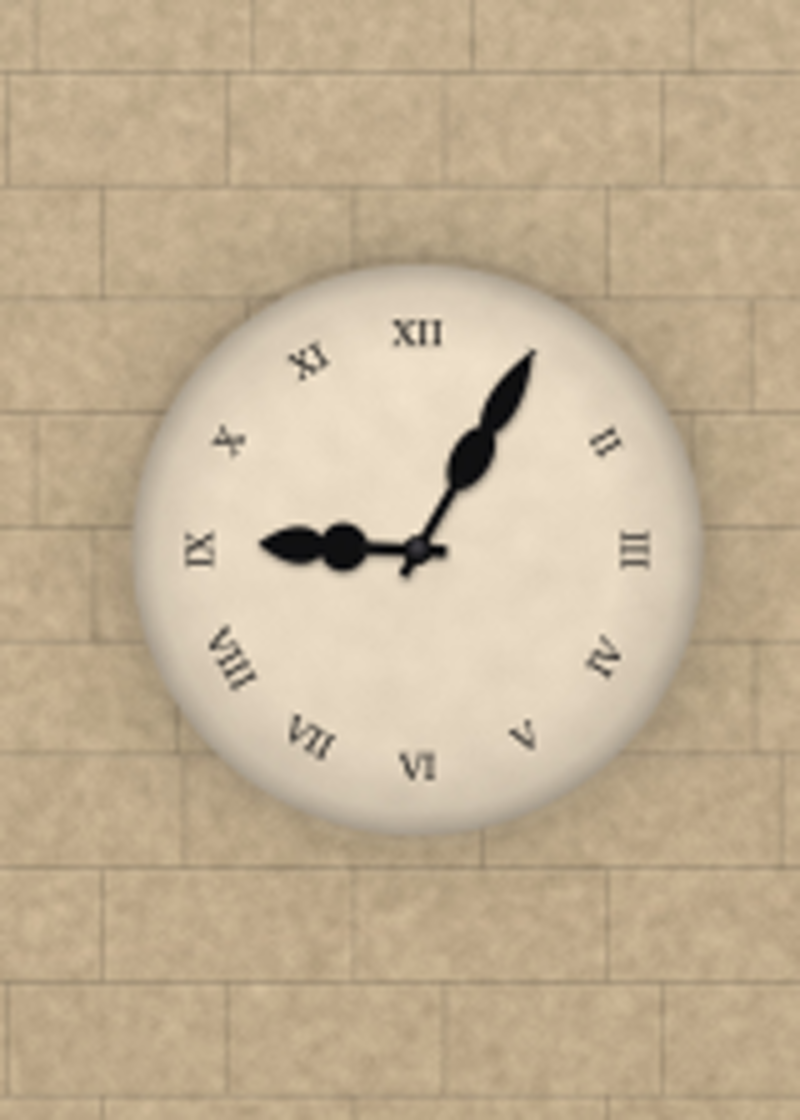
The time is {"hour": 9, "minute": 5}
